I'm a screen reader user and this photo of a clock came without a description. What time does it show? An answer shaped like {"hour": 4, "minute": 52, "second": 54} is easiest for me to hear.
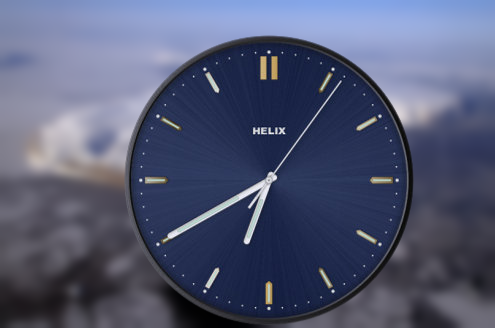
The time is {"hour": 6, "minute": 40, "second": 6}
